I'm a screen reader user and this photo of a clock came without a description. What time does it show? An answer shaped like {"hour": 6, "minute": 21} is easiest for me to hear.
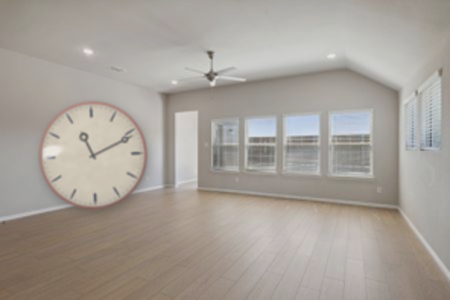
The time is {"hour": 11, "minute": 11}
